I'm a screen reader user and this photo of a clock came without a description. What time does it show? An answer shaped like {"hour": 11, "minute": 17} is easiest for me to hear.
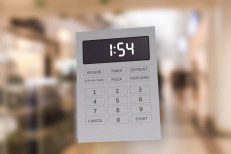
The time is {"hour": 1, "minute": 54}
